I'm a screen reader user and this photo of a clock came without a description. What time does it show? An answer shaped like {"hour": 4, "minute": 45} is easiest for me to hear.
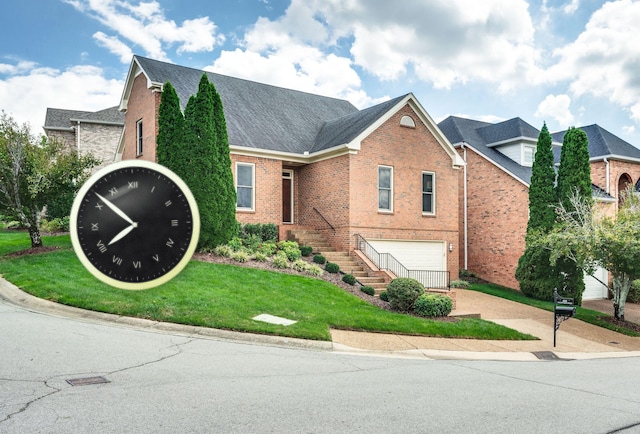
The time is {"hour": 7, "minute": 52}
